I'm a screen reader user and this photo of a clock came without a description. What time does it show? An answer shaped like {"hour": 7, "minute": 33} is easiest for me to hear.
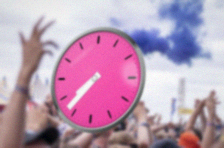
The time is {"hour": 7, "minute": 37}
